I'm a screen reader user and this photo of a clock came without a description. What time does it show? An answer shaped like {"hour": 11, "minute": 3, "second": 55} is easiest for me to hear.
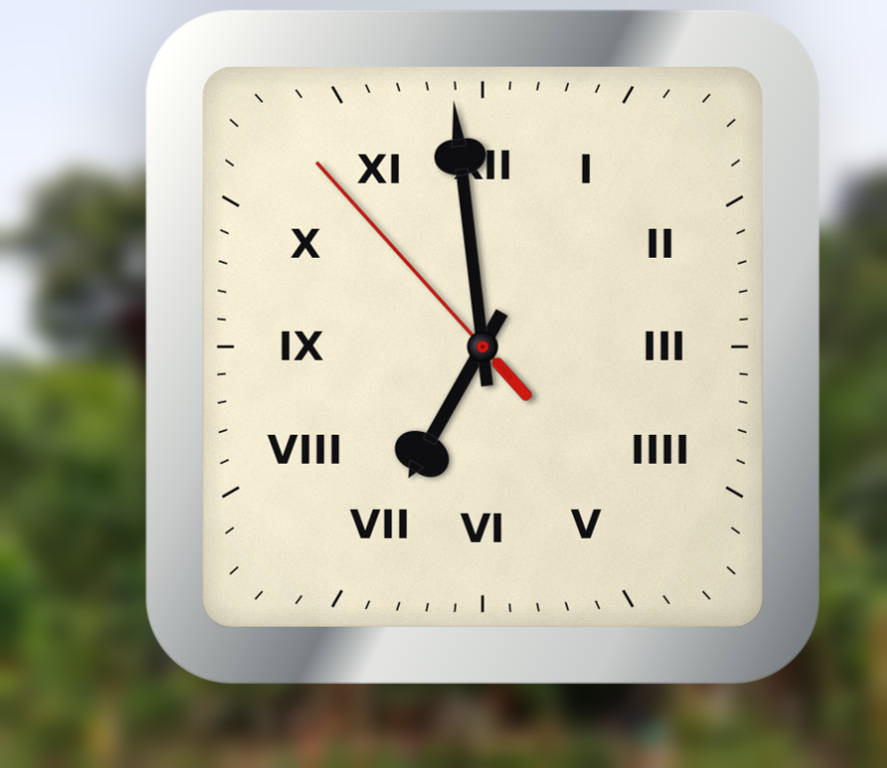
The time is {"hour": 6, "minute": 58, "second": 53}
